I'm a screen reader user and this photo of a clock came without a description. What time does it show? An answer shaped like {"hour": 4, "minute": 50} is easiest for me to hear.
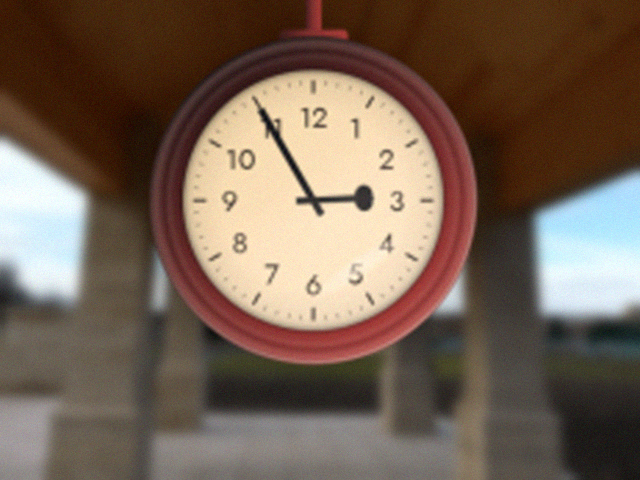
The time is {"hour": 2, "minute": 55}
